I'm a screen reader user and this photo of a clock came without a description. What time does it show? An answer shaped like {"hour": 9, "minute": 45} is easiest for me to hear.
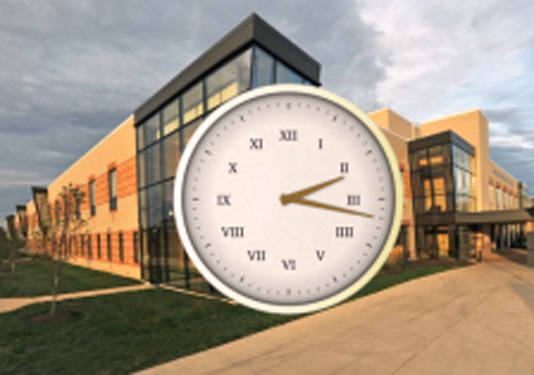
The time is {"hour": 2, "minute": 17}
